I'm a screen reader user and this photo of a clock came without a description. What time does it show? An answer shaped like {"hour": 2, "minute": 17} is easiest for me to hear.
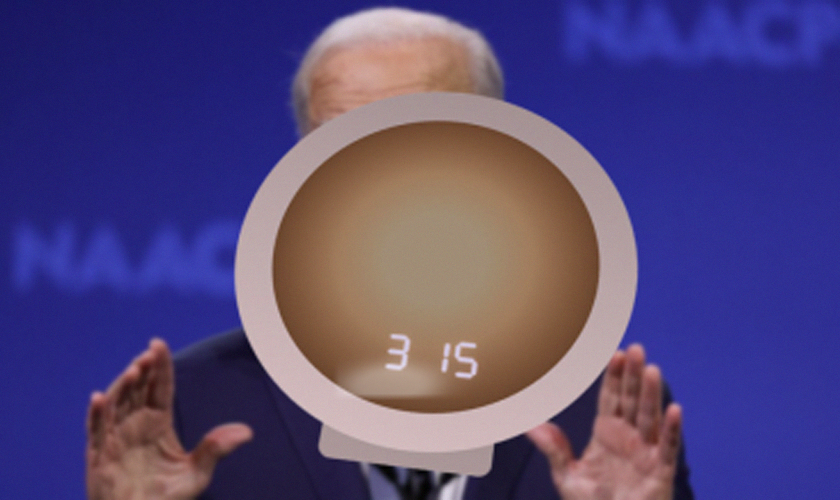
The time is {"hour": 3, "minute": 15}
